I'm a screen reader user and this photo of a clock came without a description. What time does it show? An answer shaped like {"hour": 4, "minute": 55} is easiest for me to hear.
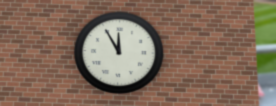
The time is {"hour": 11, "minute": 55}
